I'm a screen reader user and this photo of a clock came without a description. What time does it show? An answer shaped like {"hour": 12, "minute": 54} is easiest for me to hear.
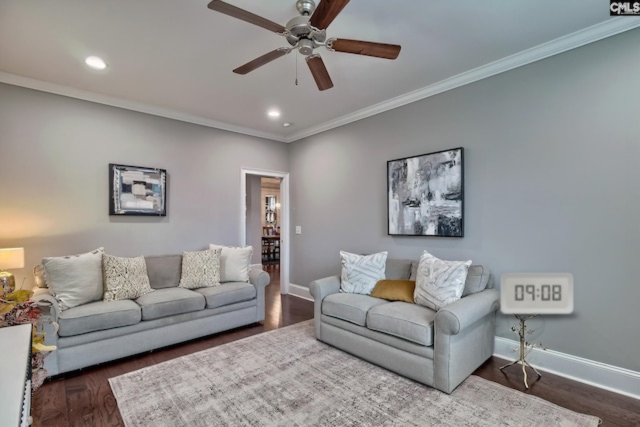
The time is {"hour": 9, "minute": 8}
